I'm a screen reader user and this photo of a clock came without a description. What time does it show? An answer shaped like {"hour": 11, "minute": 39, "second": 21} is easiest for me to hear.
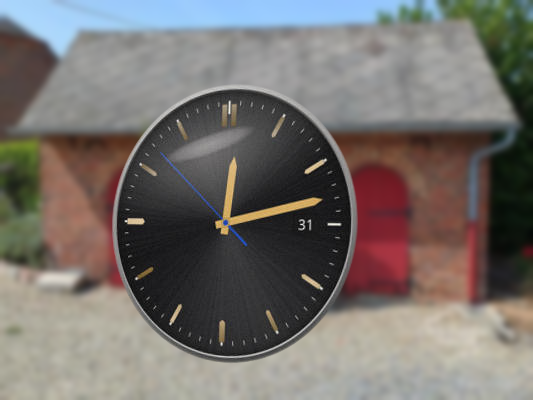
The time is {"hour": 12, "minute": 12, "second": 52}
